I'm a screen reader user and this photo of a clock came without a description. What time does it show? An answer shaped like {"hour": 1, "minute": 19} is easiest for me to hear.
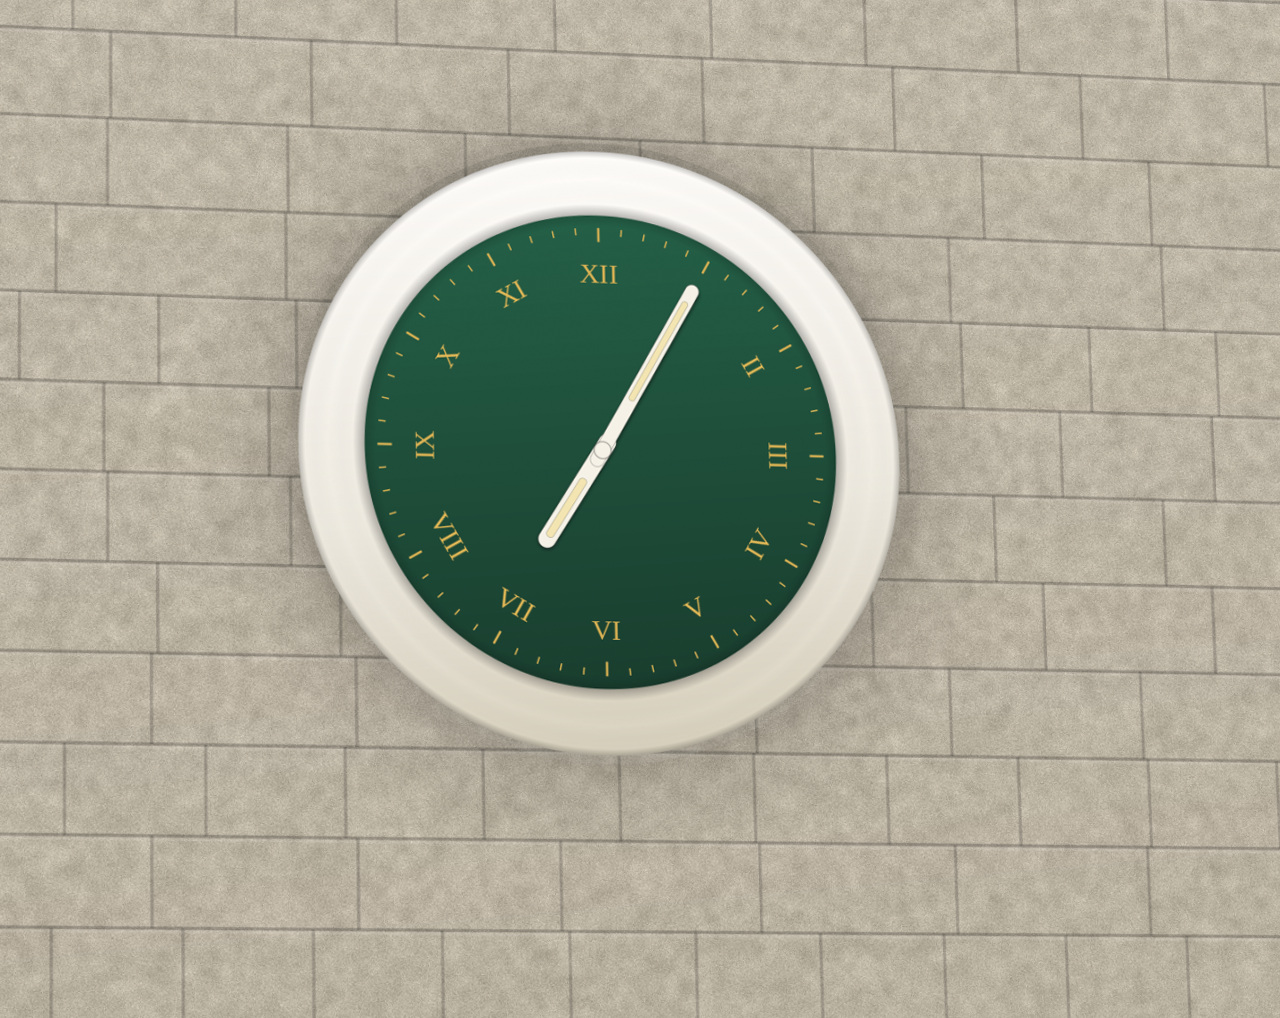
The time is {"hour": 7, "minute": 5}
